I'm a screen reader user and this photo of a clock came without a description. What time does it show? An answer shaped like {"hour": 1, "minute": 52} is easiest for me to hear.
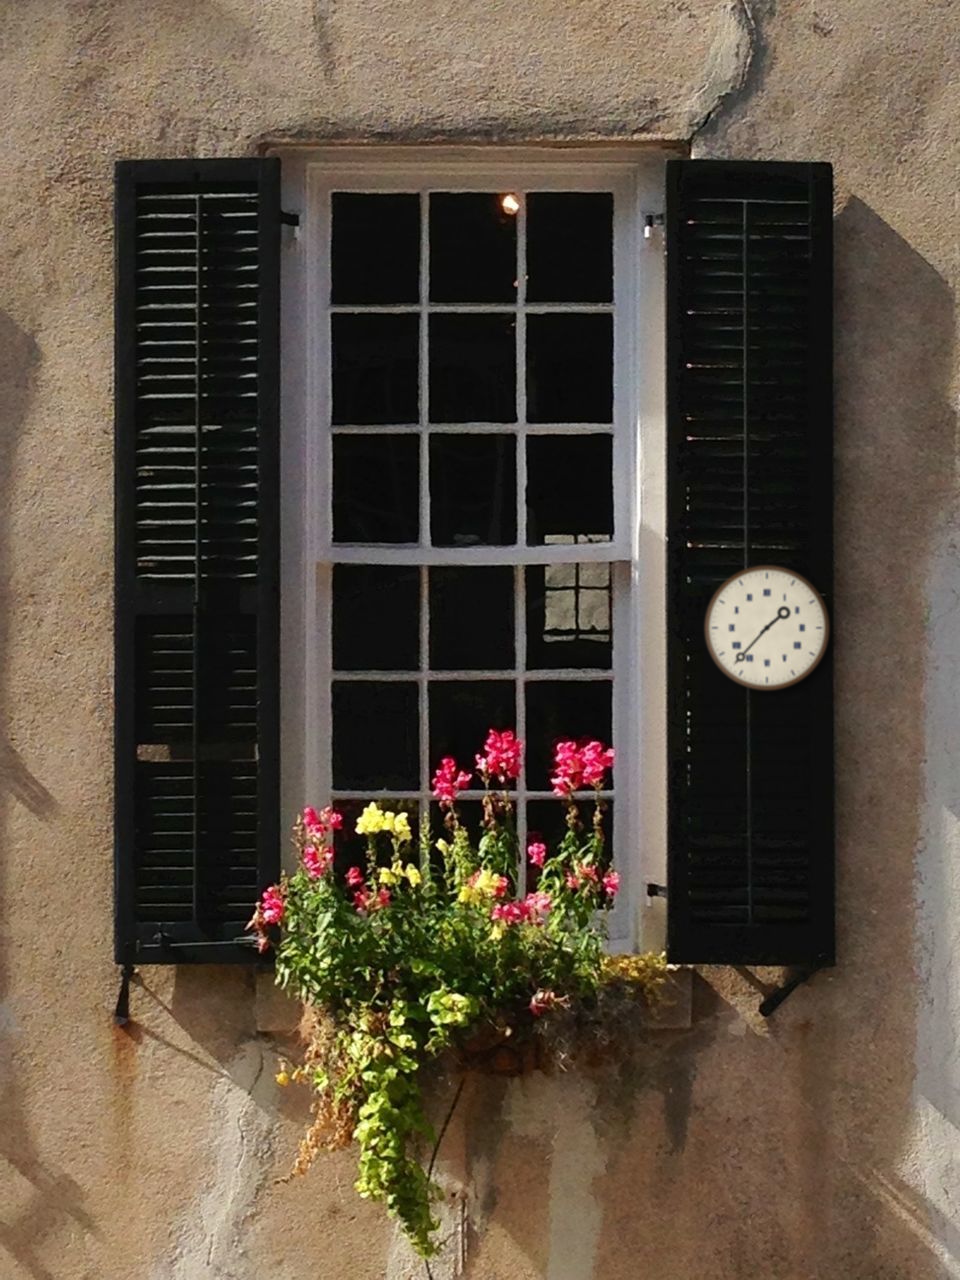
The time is {"hour": 1, "minute": 37}
